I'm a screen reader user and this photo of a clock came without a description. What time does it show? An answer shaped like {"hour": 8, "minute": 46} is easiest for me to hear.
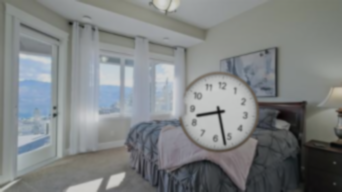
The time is {"hour": 8, "minute": 27}
